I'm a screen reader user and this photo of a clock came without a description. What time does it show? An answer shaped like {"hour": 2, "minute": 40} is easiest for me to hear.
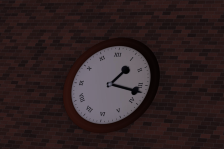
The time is {"hour": 1, "minute": 17}
